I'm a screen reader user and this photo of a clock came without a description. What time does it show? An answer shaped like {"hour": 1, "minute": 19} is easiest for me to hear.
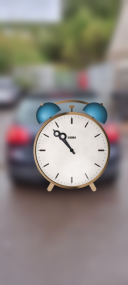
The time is {"hour": 10, "minute": 53}
